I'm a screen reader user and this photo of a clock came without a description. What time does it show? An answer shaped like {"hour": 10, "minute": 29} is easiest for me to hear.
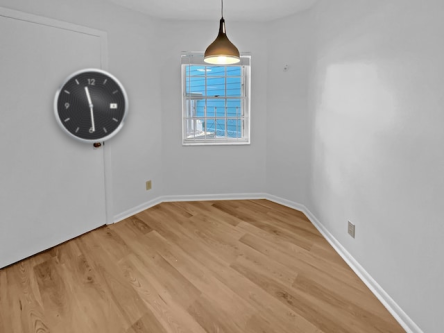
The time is {"hour": 11, "minute": 29}
